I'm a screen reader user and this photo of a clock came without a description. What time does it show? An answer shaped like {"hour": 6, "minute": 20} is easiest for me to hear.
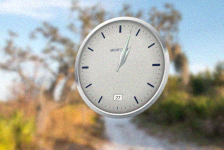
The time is {"hour": 1, "minute": 3}
